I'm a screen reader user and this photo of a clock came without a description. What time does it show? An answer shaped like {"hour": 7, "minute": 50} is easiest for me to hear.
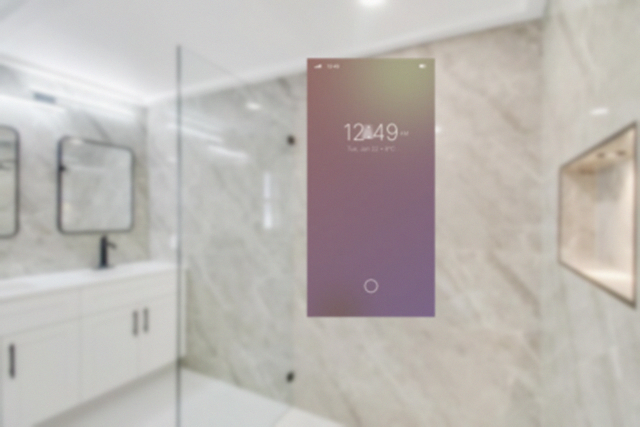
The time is {"hour": 12, "minute": 49}
